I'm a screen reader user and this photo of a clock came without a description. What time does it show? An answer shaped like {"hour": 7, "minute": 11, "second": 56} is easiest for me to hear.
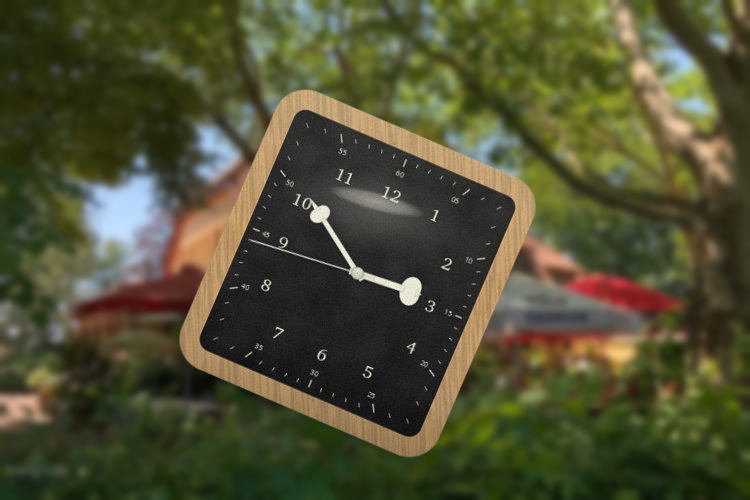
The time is {"hour": 2, "minute": 50, "second": 44}
